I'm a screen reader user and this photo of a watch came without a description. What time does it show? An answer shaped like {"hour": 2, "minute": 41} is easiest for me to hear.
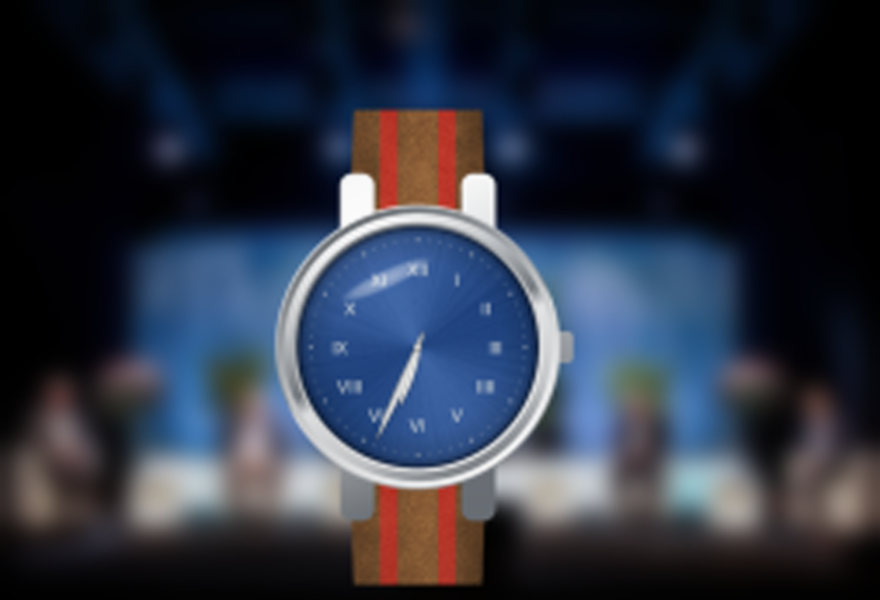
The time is {"hour": 6, "minute": 34}
